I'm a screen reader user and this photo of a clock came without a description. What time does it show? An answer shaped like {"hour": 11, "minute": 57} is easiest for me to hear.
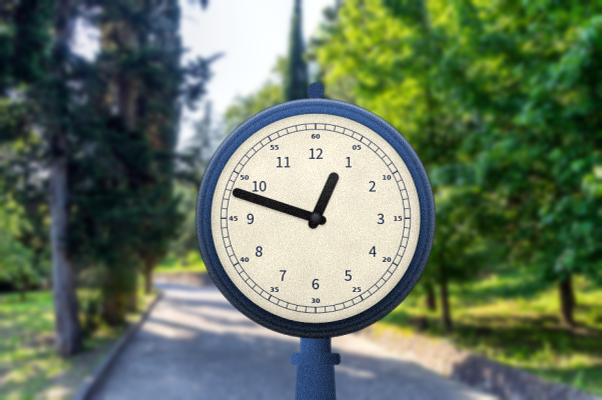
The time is {"hour": 12, "minute": 48}
